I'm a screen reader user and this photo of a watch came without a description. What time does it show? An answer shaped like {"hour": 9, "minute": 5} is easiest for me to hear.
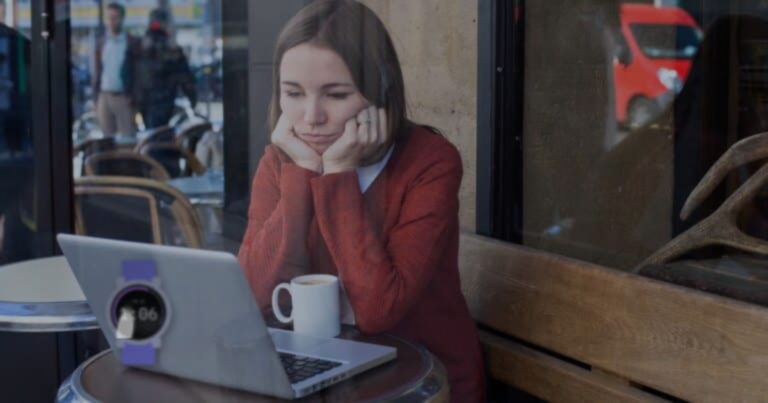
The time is {"hour": 1, "minute": 6}
